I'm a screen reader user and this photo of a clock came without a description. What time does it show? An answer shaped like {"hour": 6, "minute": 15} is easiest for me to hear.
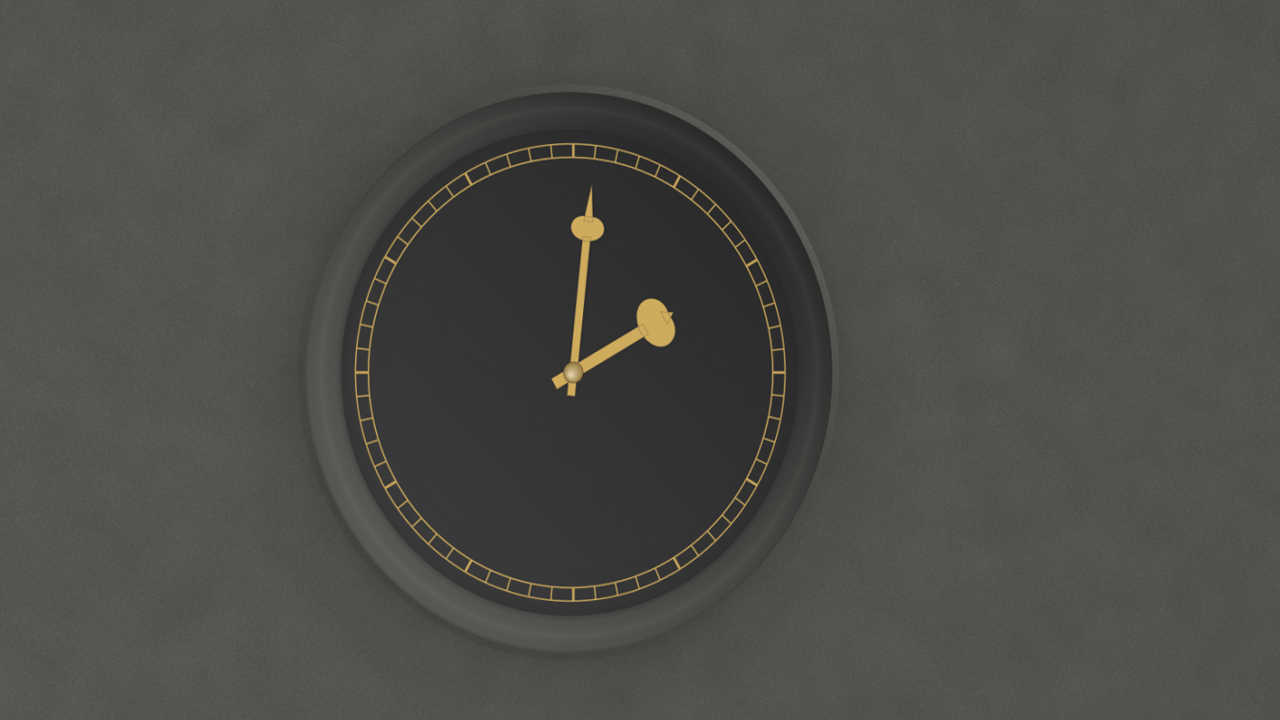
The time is {"hour": 2, "minute": 1}
